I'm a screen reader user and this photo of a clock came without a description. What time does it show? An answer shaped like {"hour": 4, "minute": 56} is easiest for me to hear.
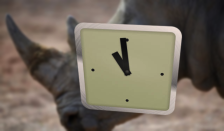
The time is {"hour": 10, "minute": 59}
